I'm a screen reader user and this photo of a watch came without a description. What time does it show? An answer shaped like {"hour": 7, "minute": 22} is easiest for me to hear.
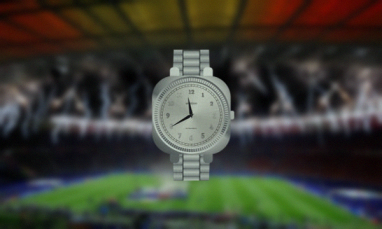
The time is {"hour": 11, "minute": 40}
